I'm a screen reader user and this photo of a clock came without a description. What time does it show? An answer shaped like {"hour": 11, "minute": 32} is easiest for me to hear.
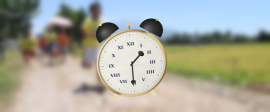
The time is {"hour": 1, "minute": 30}
